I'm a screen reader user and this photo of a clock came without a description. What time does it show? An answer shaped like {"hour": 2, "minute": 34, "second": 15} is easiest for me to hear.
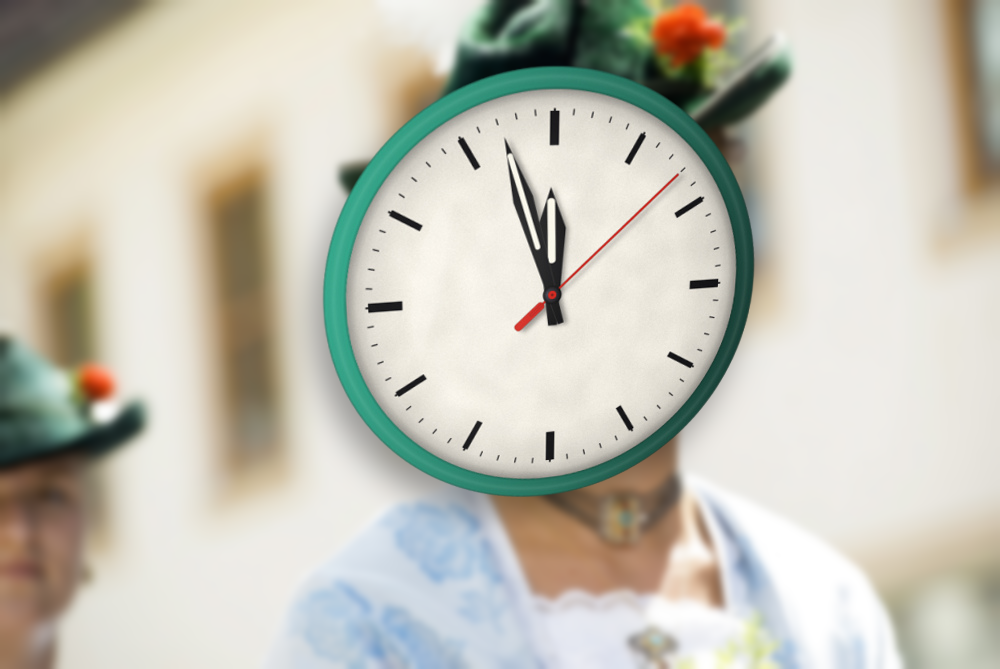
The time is {"hour": 11, "minute": 57, "second": 8}
